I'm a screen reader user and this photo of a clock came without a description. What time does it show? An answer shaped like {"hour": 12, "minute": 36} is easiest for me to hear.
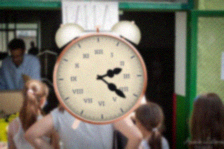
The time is {"hour": 2, "minute": 22}
